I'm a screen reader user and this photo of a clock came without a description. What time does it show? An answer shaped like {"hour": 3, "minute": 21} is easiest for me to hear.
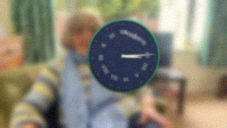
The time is {"hour": 3, "minute": 15}
